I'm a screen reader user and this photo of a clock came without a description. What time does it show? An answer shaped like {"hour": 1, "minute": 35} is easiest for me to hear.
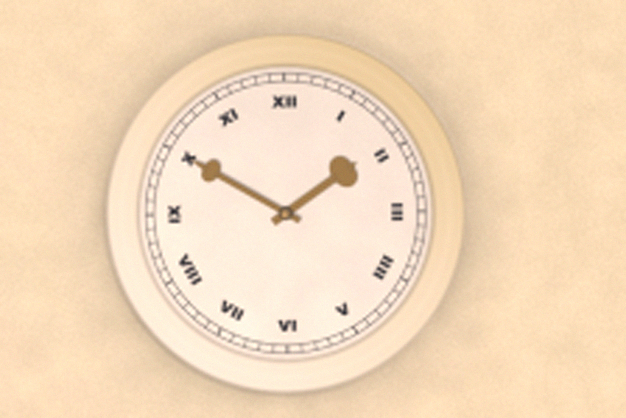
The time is {"hour": 1, "minute": 50}
